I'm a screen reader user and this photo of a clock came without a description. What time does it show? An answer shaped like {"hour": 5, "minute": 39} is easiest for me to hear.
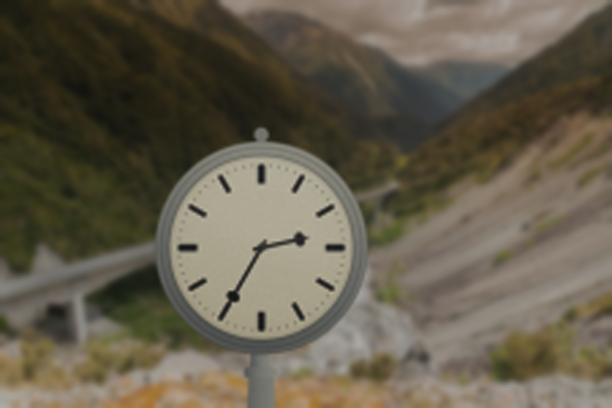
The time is {"hour": 2, "minute": 35}
